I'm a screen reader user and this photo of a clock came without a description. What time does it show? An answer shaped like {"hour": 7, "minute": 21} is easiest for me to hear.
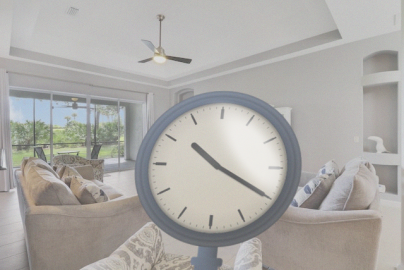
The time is {"hour": 10, "minute": 20}
